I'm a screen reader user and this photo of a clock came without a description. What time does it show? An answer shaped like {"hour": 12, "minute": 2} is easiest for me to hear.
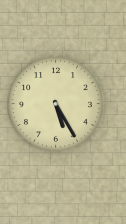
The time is {"hour": 5, "minute": 25}
